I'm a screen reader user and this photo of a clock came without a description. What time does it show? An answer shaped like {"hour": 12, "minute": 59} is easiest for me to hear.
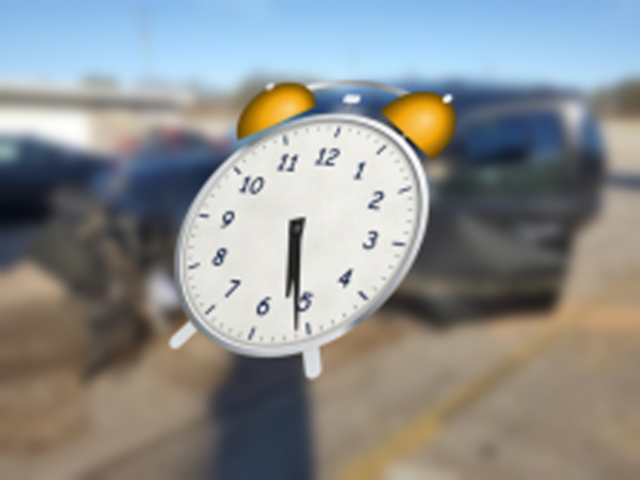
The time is {"hour": 5, "minute": 26}
